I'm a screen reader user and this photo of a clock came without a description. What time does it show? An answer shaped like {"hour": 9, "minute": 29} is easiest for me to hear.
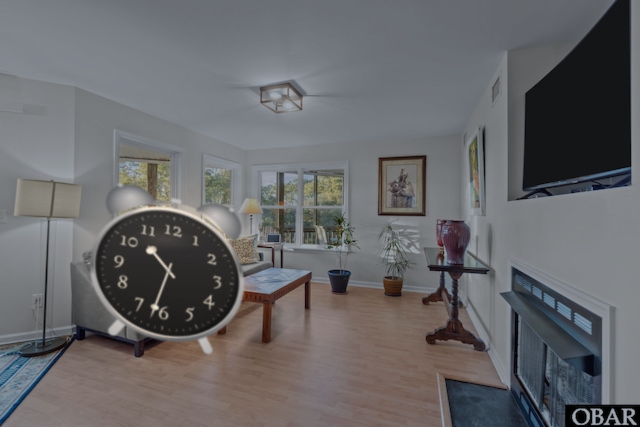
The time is {"hour": 10, "minute": 32}
